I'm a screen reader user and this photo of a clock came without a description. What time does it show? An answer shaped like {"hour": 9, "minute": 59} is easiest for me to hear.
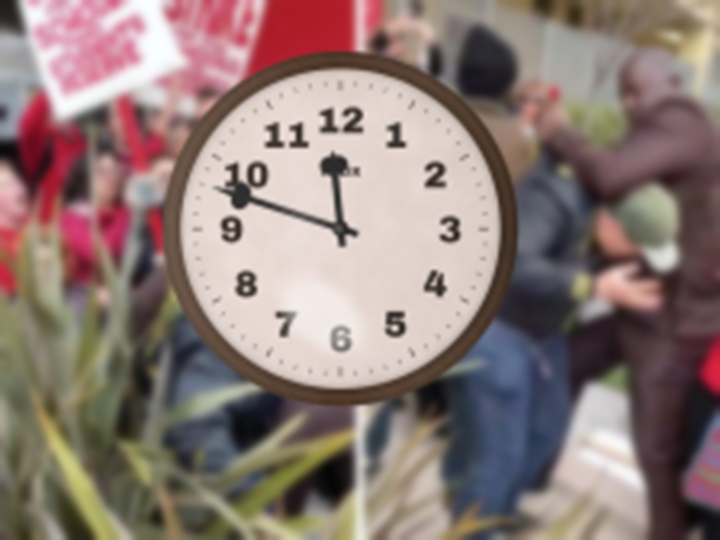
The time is {"hour": 11, "minute": 48}
